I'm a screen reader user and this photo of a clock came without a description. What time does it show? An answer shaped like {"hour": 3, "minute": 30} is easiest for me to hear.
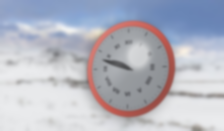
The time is {"hour": 9, "minute": 48}
